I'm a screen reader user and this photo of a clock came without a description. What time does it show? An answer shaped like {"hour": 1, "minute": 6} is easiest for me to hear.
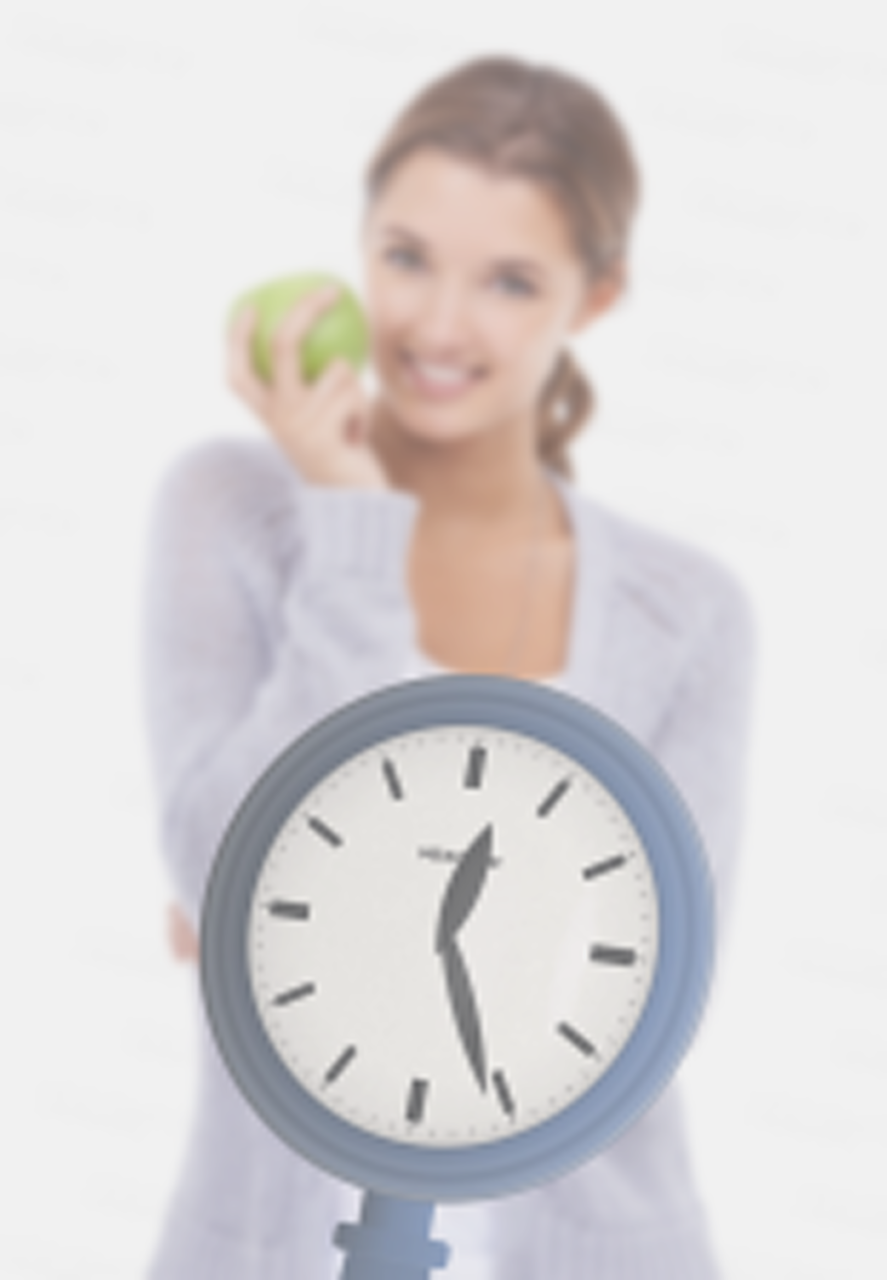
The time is {"hour": 12, "minute": 26}
